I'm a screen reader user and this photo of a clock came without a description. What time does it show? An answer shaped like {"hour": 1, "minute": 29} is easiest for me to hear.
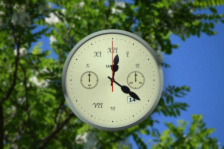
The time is {"hour": 12, "minute": 21}
